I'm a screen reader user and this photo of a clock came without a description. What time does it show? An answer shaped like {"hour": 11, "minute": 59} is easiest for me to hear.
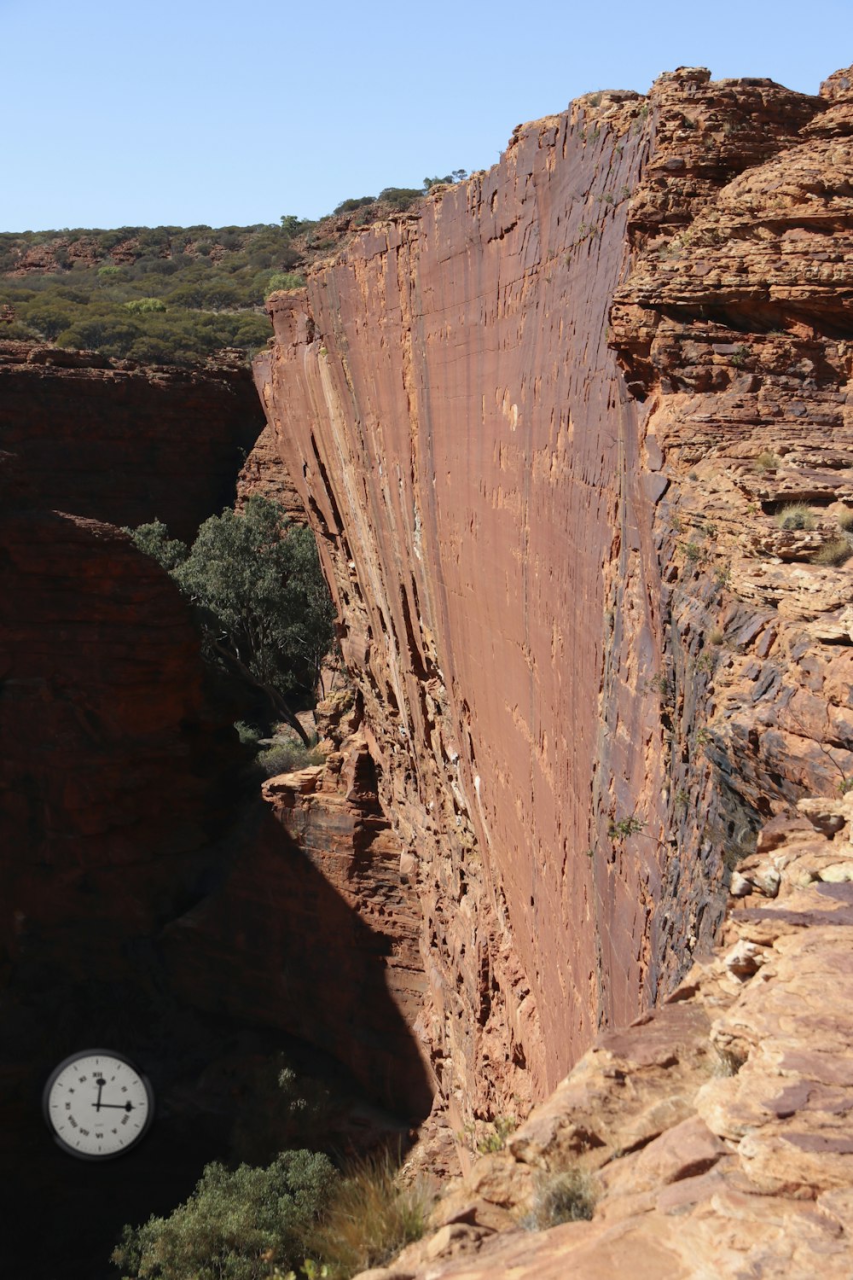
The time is {"hour": 12, "minute": 16}
